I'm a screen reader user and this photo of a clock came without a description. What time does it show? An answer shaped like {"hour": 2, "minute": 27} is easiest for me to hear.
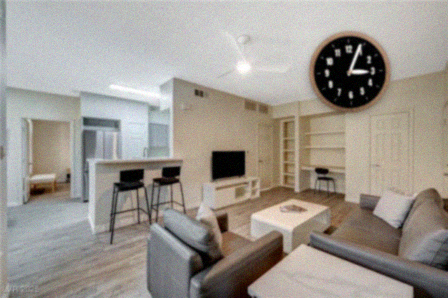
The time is {"hour": 3, "minute": 4}
